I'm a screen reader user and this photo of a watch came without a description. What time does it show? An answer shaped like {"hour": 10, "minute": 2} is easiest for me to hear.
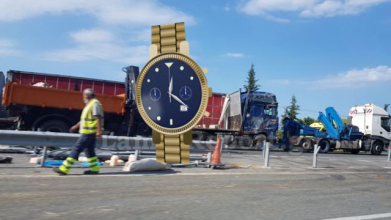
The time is {"hour": 12, "minute": 21}
